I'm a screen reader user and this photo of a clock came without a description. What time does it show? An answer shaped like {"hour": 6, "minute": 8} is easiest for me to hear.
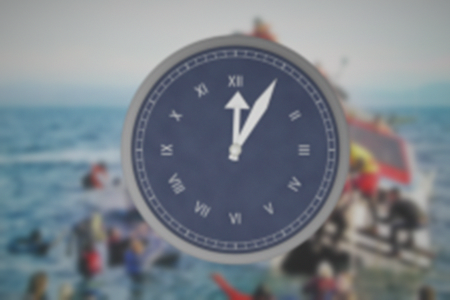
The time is {"hour": 12, "minute": 5}
